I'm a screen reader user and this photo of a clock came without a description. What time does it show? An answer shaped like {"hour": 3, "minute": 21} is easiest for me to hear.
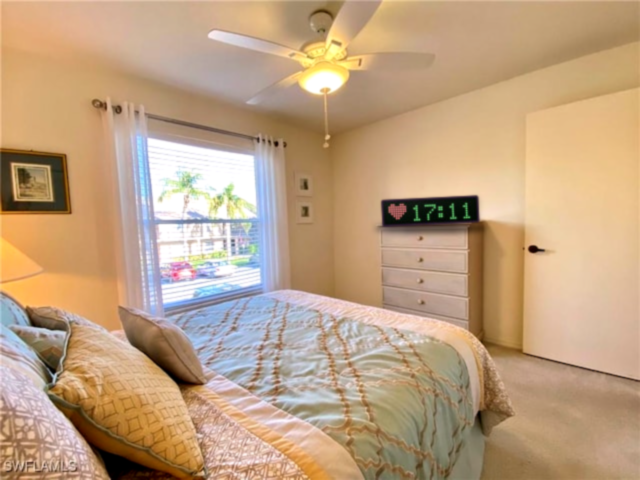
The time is {"hour": 17, "minute": 11}
